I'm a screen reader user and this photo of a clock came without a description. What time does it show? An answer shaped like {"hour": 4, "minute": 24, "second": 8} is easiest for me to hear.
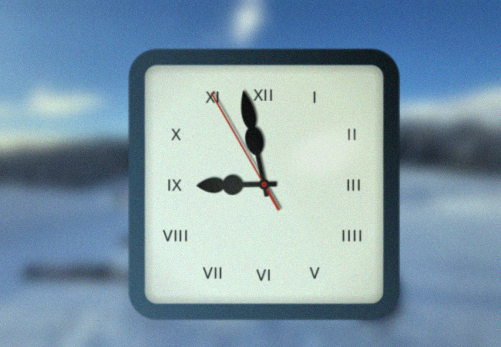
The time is {"hour": 8, "minute": 57, "second": 55}
